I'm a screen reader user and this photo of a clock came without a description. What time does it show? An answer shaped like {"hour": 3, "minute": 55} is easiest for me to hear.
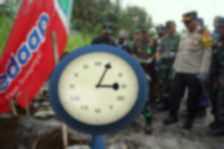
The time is {"hour": 3, "minute": 4}
